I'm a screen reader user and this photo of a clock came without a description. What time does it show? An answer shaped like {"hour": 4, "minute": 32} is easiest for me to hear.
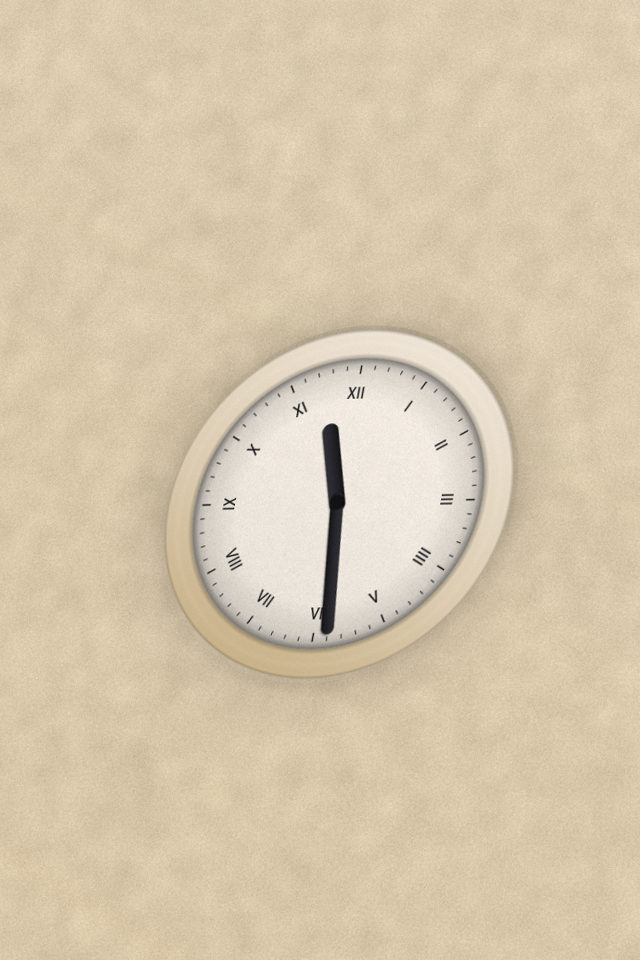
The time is {"hour": 11, "minute": 29}
